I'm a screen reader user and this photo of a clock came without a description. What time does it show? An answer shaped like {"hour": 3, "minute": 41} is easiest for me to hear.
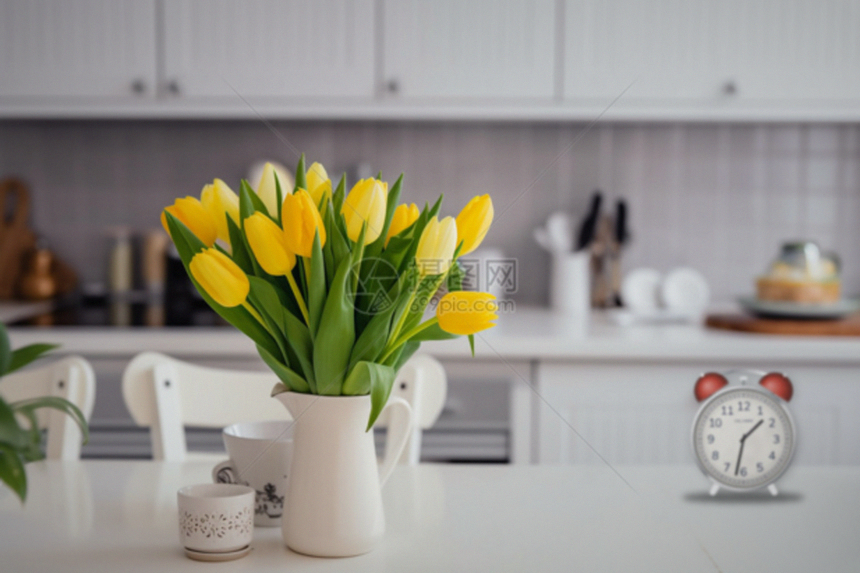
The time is {"hour": 1, "minute": 32}
